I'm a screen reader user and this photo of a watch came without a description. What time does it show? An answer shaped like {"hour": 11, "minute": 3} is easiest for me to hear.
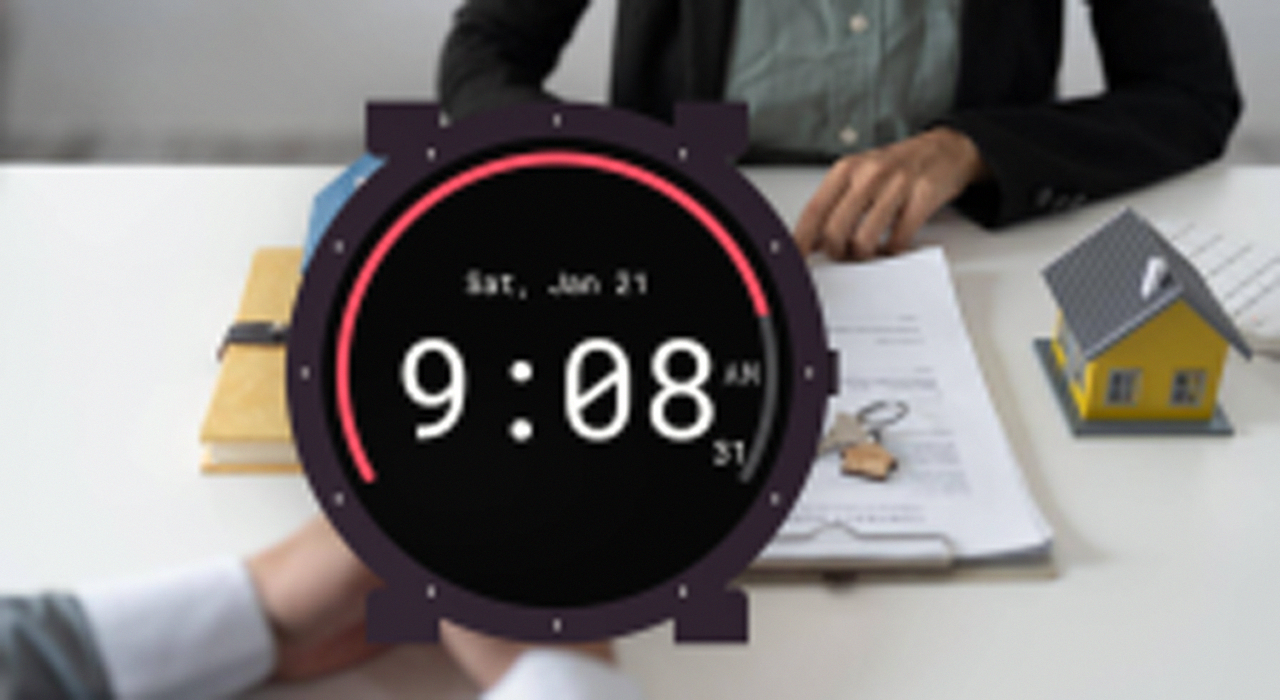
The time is {"hour": 9, "minute": 8}
